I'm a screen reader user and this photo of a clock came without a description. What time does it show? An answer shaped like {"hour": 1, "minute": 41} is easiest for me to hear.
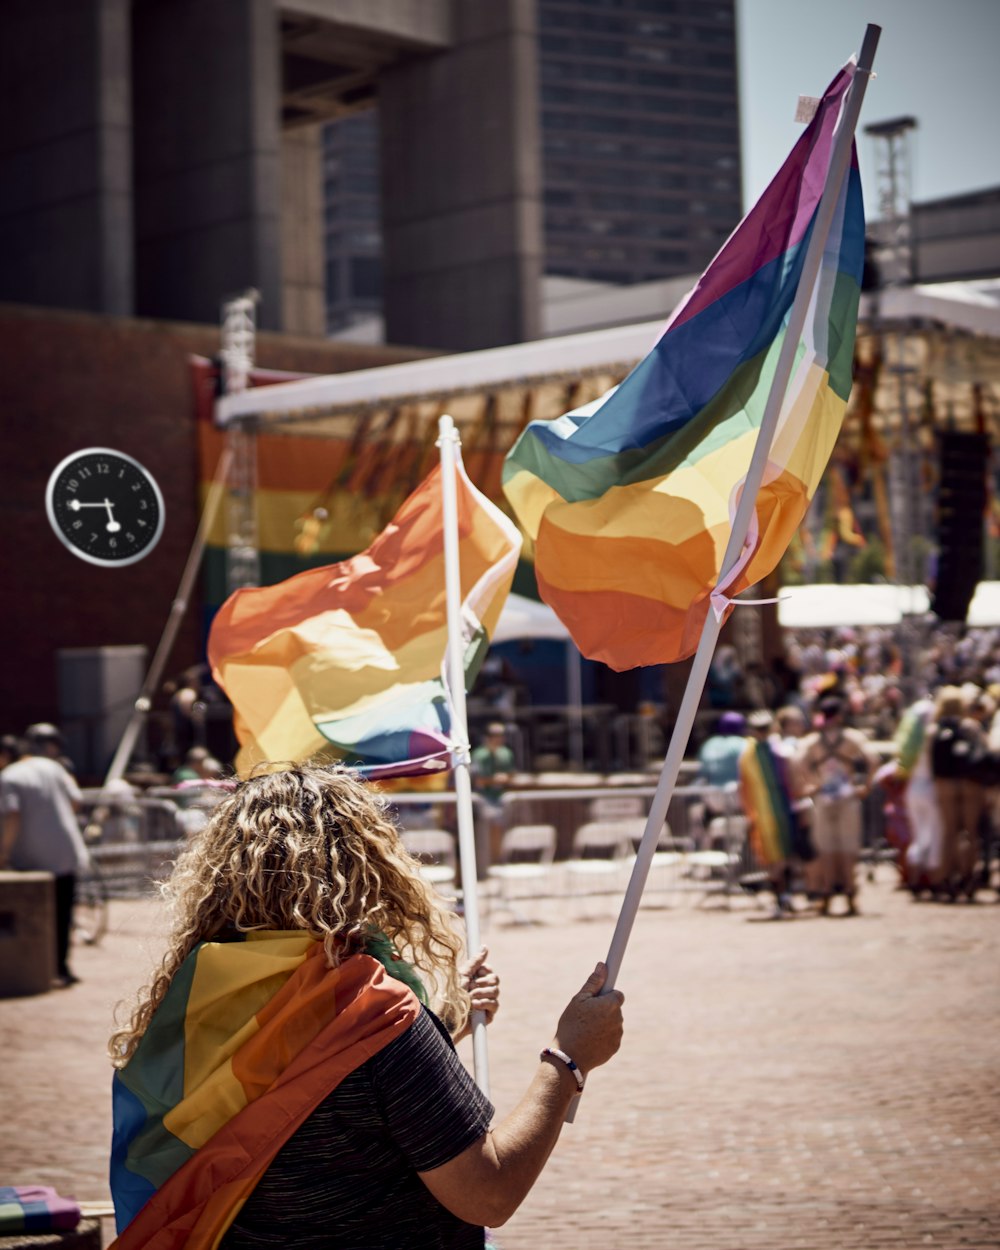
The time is {"hour": 5, "minute": 45}
